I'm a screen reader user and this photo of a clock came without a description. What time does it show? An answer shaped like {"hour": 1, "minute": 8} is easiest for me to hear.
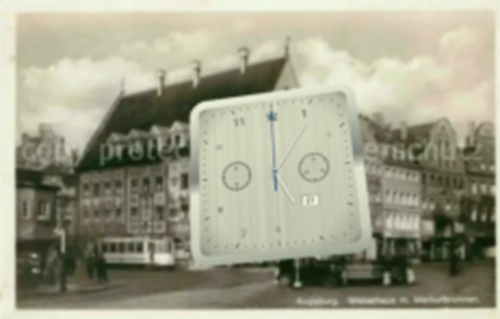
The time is {"hour": 5, "minute": 6}
